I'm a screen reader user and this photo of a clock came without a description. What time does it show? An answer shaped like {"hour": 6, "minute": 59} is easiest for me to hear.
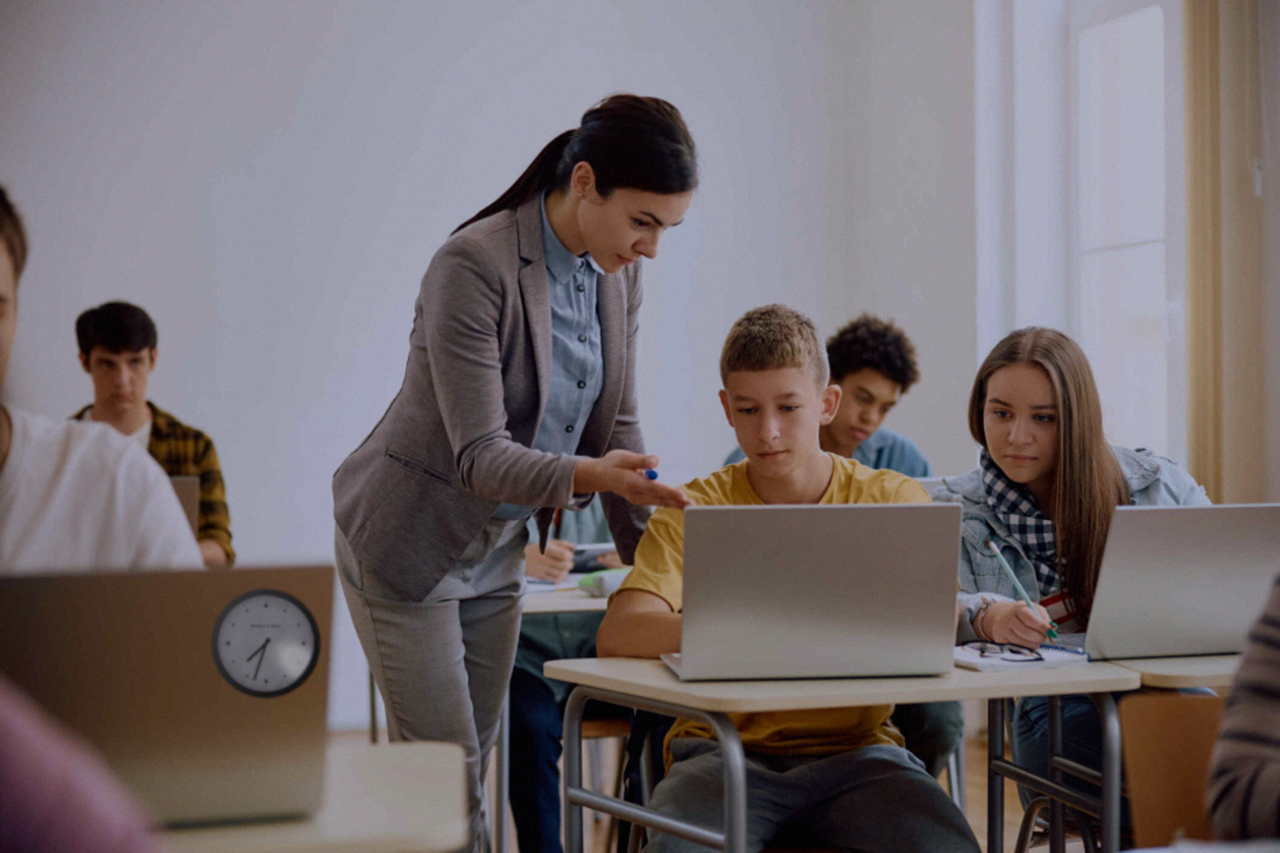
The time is {"hour": 7, "minute": 33}
